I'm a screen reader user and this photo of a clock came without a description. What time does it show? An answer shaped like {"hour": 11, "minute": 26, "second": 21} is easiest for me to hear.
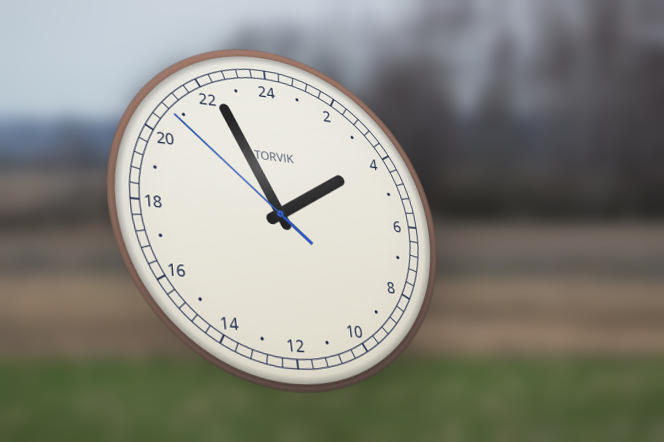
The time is {"hour": 3, "minute": 55, "second": 52}
